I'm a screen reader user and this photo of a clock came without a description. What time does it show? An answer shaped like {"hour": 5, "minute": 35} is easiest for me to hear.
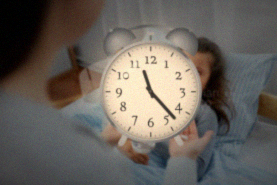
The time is {"hour": 11, "minute": 23}
